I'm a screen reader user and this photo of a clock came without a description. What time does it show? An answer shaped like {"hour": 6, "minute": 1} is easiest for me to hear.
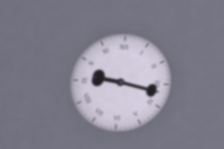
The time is {"hour": 9, "minute": 17}
